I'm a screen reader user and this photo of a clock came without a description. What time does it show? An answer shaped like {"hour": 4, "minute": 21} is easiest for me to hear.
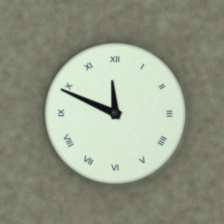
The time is {"hour": 11, "minute": 49}
